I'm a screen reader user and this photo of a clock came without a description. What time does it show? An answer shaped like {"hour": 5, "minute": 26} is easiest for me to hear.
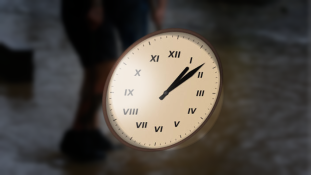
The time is {"hour": 1, "minute": 8}
